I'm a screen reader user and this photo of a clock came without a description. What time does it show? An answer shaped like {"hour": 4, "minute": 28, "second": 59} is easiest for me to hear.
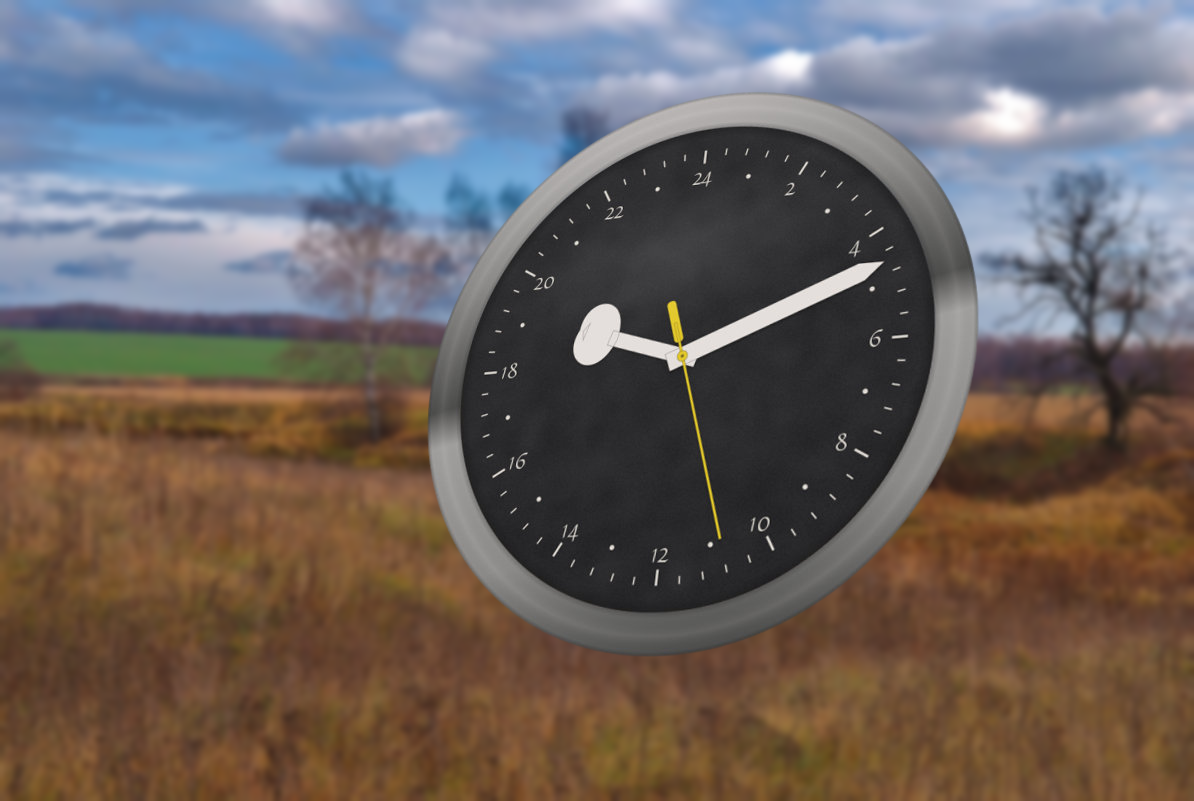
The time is {"hour": 19, "minute": 11, "second": 27}
